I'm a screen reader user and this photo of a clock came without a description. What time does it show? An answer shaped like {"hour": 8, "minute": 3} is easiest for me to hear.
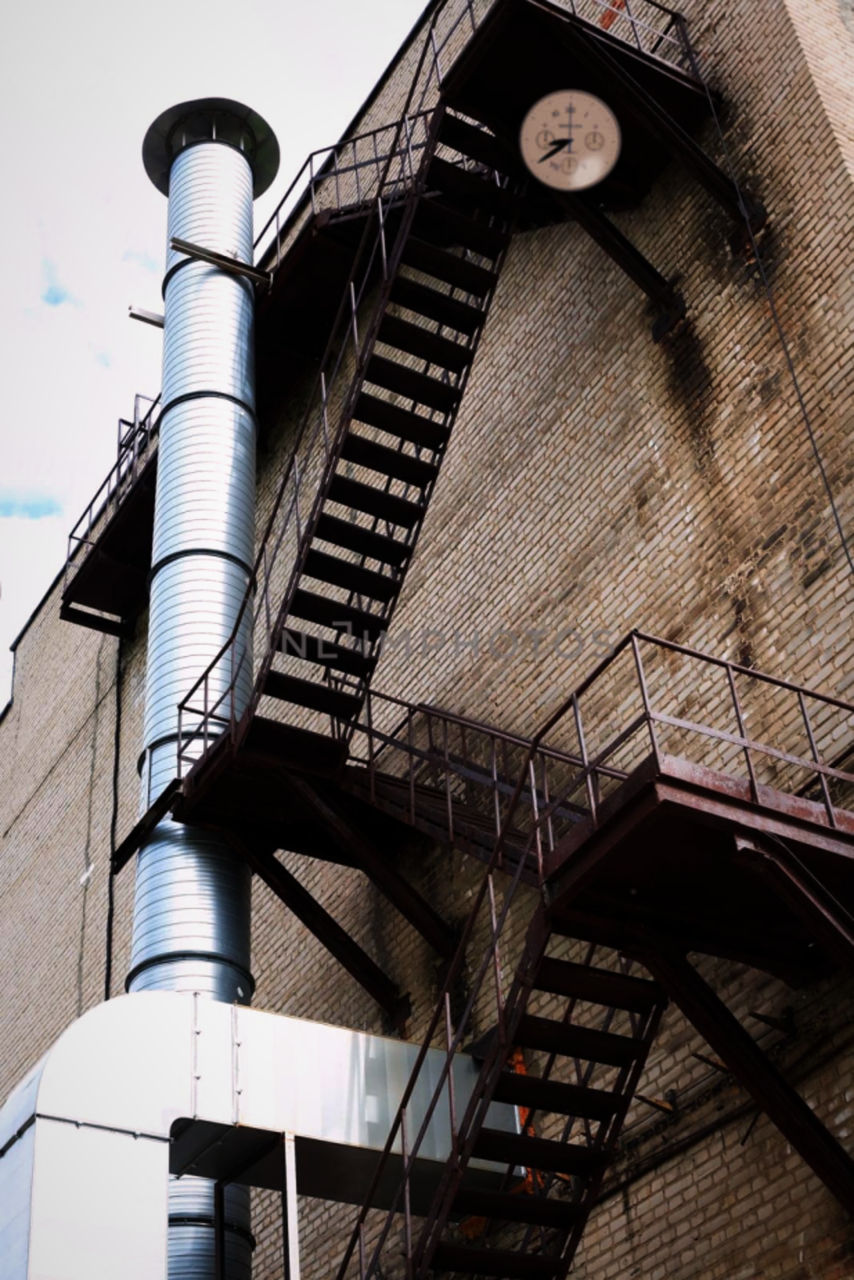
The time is {"hour": 8, "minute": 39}
